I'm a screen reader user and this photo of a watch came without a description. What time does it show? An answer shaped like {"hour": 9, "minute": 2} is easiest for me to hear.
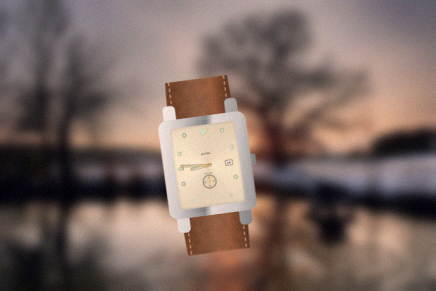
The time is {"hour": 8, "minute": 46}
